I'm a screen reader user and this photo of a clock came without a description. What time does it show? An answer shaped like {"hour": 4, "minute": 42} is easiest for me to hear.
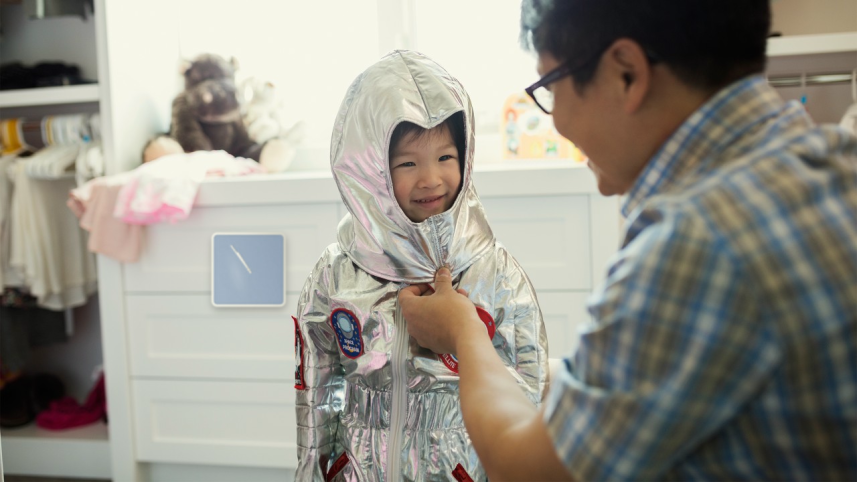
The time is {"hour": 10, "minute": 54}
